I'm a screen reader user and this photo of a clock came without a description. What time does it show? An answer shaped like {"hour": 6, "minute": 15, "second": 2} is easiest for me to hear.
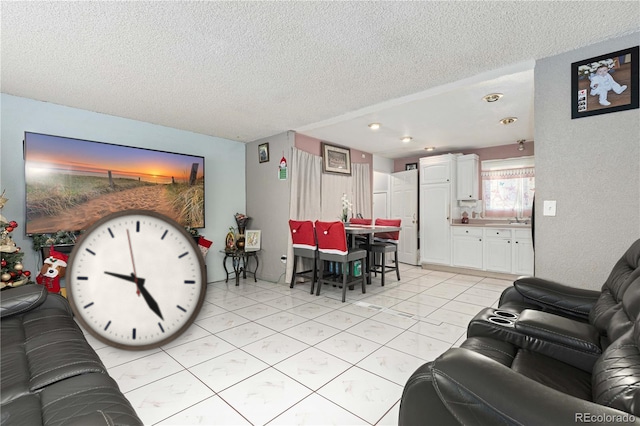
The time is {"hour": 9, "minute": 23, "second": 58}
